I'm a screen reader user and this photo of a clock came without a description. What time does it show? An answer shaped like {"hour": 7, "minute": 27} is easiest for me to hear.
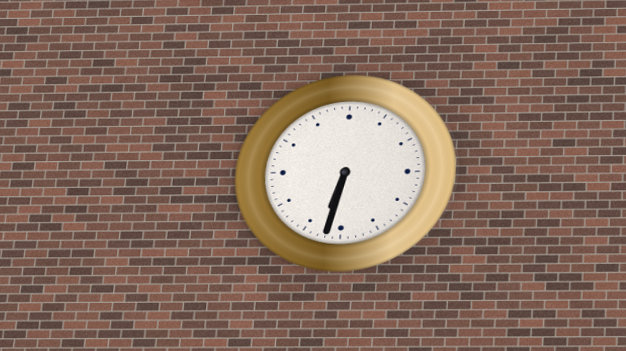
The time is {"hour": 6, "minute": 32}
